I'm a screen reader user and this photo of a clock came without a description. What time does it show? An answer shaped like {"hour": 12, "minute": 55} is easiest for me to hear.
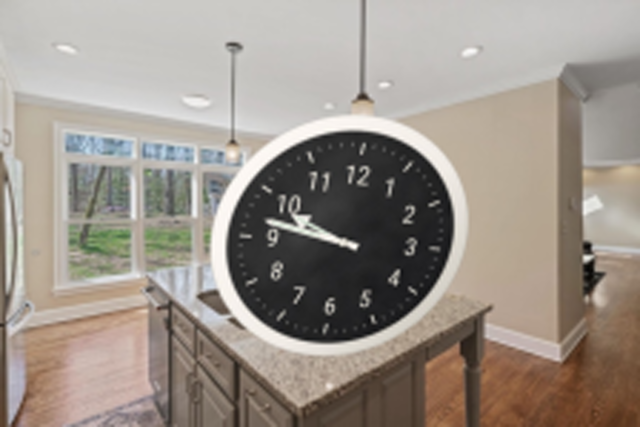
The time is {"hour": 9, "minute": 47}
